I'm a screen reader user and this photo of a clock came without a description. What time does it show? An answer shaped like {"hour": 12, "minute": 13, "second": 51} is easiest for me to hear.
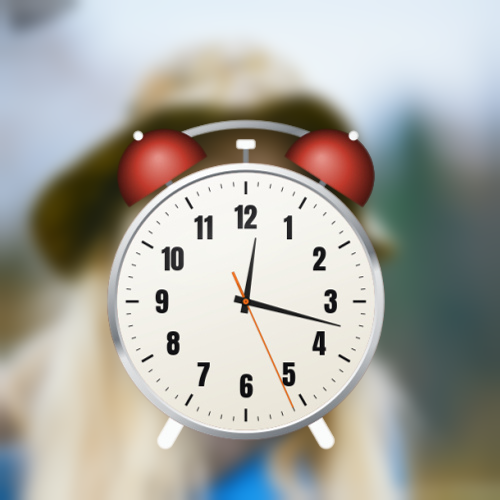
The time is {"hour": 12, "minute": 17, "second": 26}
